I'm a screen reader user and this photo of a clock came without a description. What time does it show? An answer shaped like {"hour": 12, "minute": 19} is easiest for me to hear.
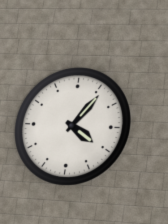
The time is {"hour": 4, "minute": 6}
